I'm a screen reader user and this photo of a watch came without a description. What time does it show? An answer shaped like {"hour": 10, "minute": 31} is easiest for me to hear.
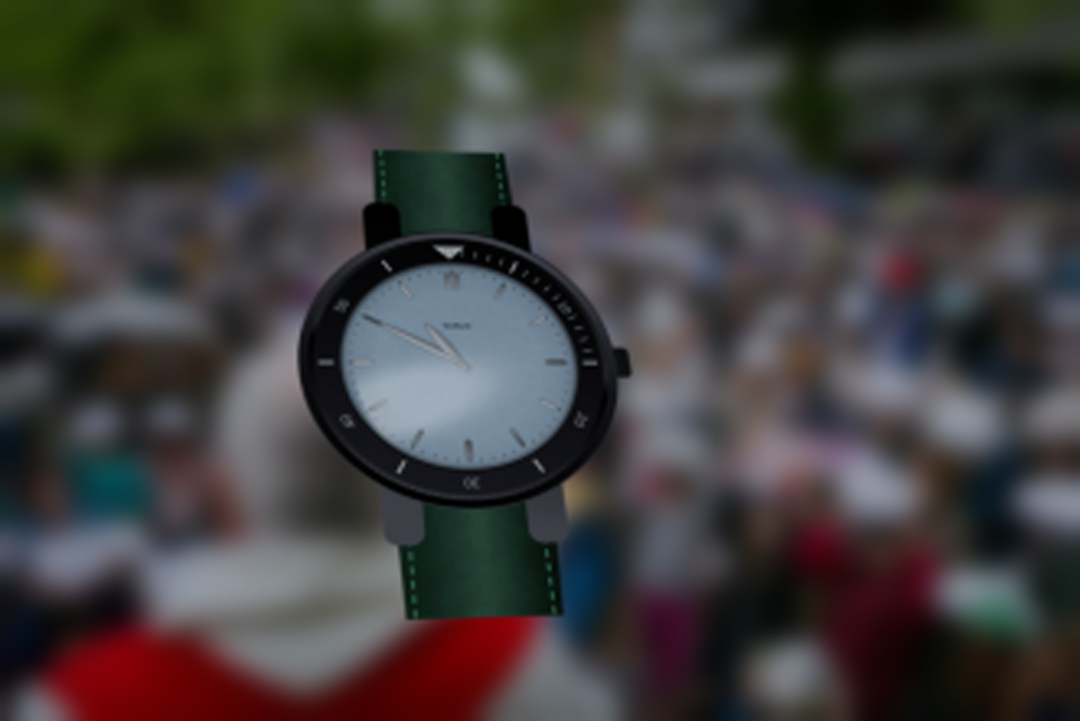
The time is {"hour": 10, "minute": 50}
